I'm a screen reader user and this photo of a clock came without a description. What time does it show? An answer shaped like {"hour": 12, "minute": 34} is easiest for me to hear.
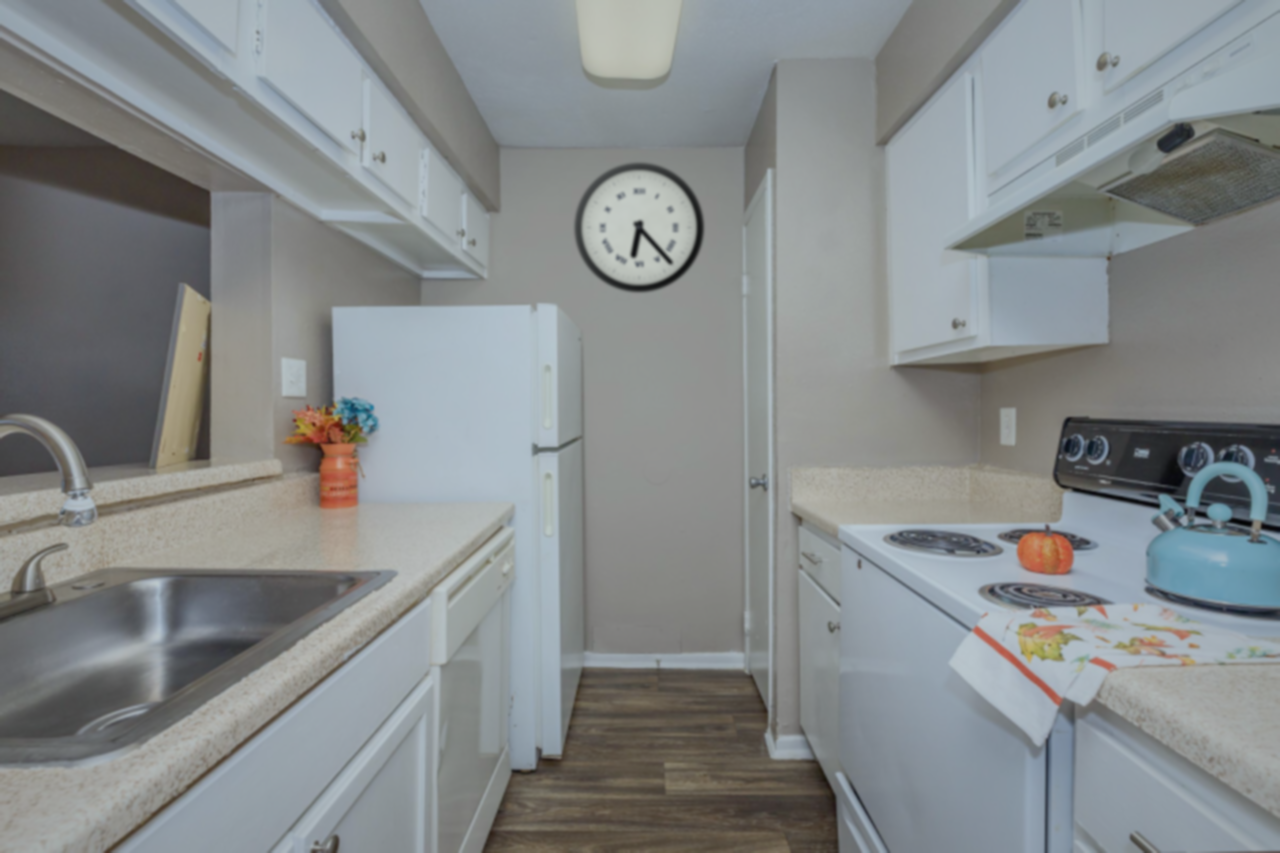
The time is {"hour": 6, "minute": 23}
